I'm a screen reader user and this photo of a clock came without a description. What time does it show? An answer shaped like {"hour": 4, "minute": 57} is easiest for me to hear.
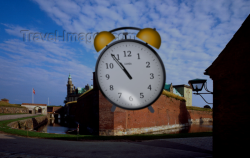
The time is {"hour": 10, "minute": 54}
